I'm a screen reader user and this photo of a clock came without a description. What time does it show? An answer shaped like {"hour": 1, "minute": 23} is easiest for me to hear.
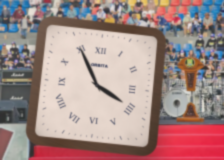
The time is {"hour": 3, "minute": 55}
